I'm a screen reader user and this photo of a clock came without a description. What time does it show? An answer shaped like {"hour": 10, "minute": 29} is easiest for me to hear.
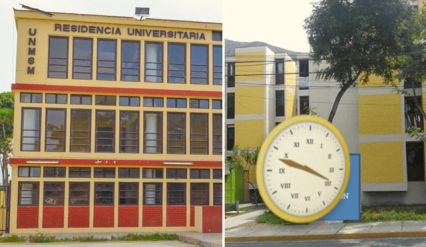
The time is {"hour": 3, "minute": 48}
